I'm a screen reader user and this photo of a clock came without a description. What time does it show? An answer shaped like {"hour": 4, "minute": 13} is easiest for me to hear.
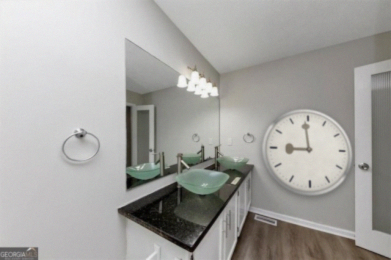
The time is {"hour": 8, "minute": 59}
